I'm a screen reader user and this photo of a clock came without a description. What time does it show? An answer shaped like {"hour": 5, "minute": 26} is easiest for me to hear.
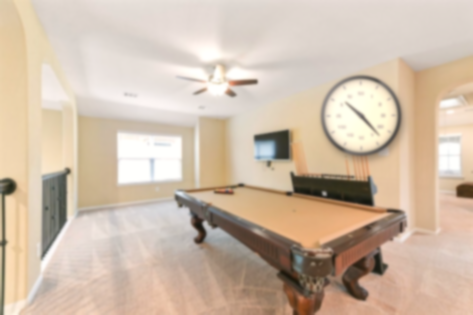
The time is {"hour": 10, "minute": 23}
